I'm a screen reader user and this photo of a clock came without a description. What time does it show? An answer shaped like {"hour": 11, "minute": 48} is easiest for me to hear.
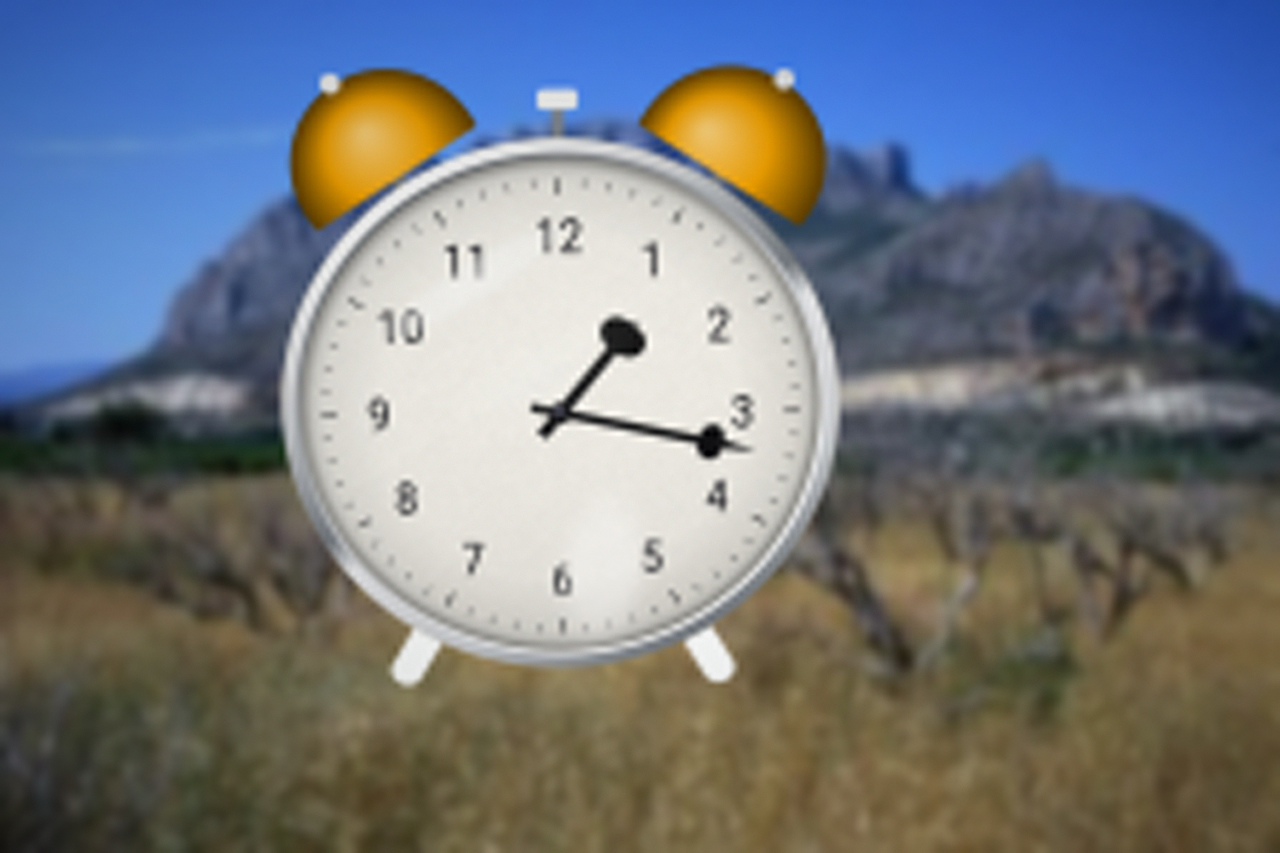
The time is {"hour": 1, "minute": 17}
